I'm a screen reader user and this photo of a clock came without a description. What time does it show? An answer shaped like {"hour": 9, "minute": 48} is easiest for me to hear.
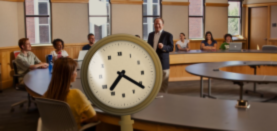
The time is {"hour": 7, "minute": 21}
